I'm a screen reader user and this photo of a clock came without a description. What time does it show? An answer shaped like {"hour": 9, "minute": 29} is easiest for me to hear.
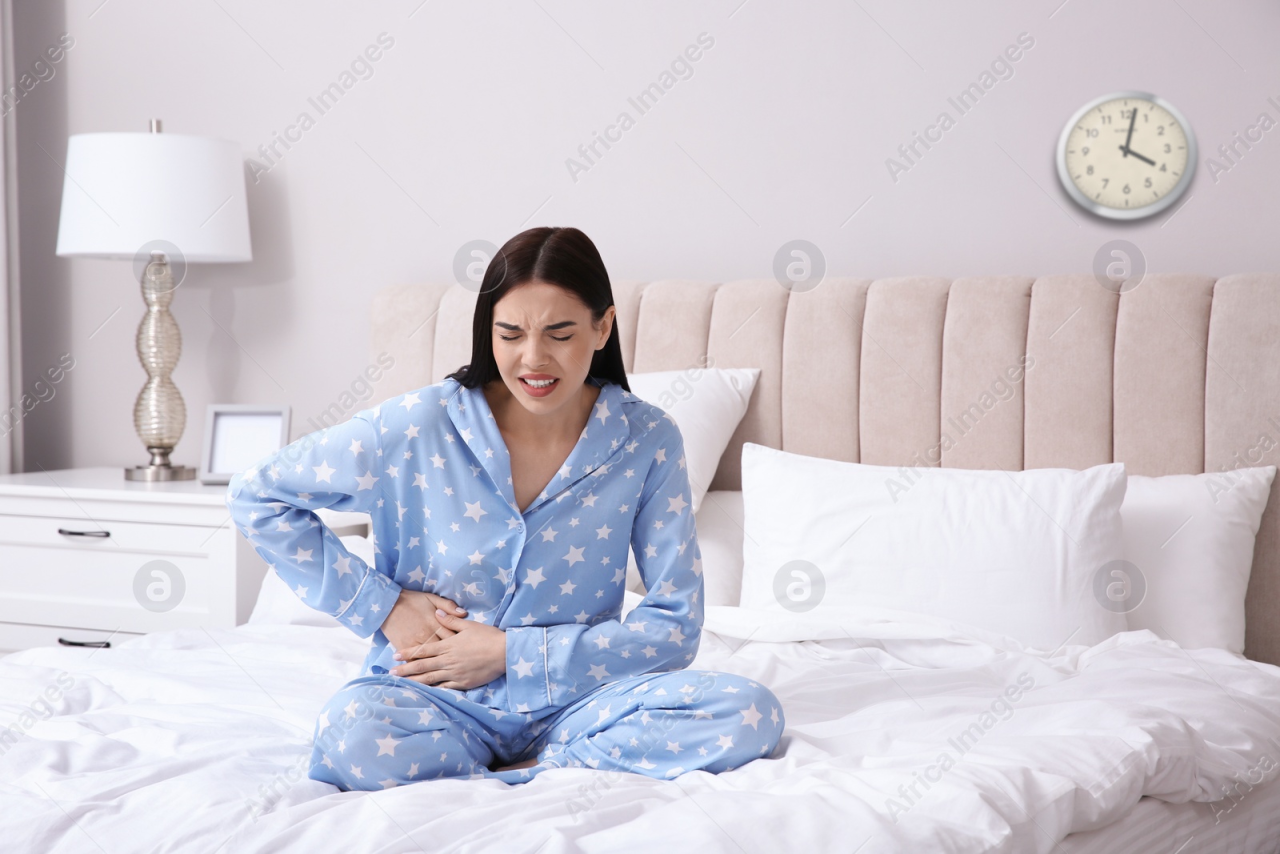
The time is {"hour": 4, "minute": 2}
